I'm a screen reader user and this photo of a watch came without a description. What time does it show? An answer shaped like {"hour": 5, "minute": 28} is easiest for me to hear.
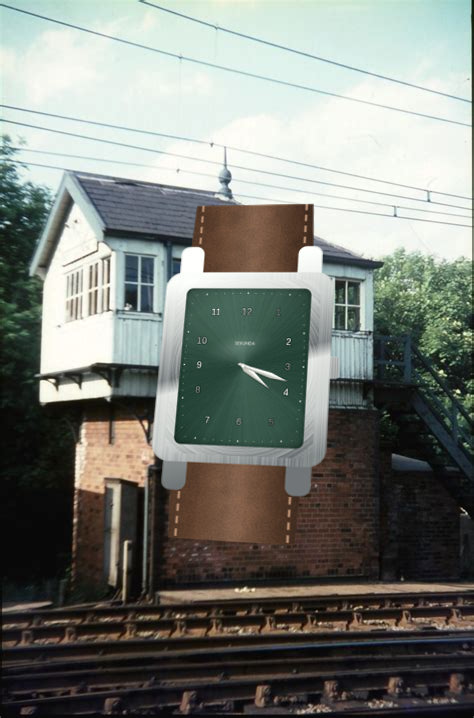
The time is {"hour": 4, "minute": 18}
